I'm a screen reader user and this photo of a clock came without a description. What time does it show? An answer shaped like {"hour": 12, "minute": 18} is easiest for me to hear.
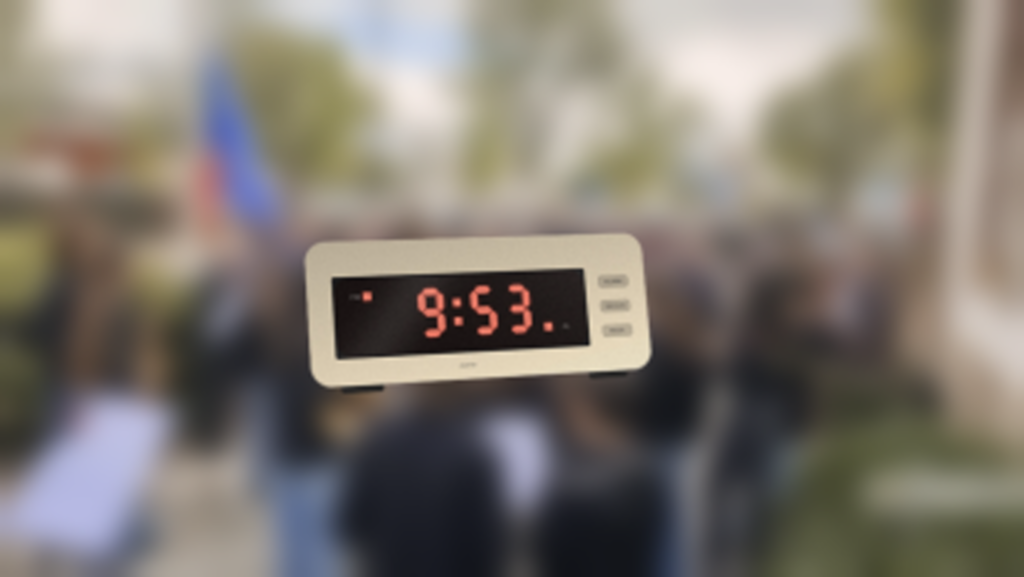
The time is {"hour": 9, "minute": 53}
